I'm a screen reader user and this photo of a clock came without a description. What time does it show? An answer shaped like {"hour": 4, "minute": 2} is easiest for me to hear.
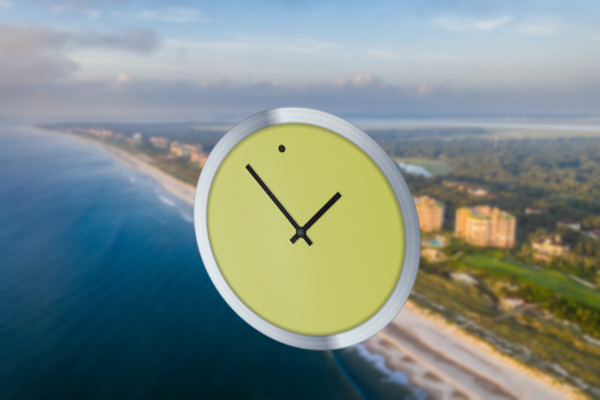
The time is {"hour": 1, "minute": 55}
